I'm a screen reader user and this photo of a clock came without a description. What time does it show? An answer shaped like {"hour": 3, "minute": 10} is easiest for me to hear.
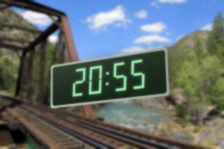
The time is {"hour": 20, "minute": 55}
